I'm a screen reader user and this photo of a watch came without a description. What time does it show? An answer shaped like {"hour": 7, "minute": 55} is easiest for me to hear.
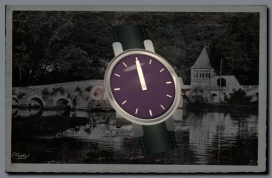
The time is {"hour": 12, "minute": 0}
